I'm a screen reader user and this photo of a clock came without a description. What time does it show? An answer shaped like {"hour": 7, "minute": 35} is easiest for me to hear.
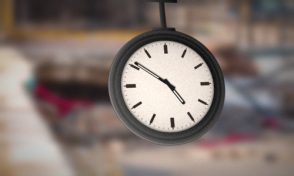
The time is {"hour": 4, "minute": 51}
